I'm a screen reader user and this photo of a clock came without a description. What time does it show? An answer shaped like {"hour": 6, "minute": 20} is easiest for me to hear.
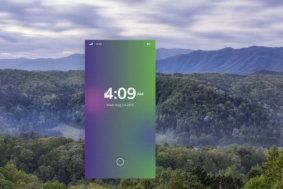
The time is {"hour": 4, "minute": 9}
